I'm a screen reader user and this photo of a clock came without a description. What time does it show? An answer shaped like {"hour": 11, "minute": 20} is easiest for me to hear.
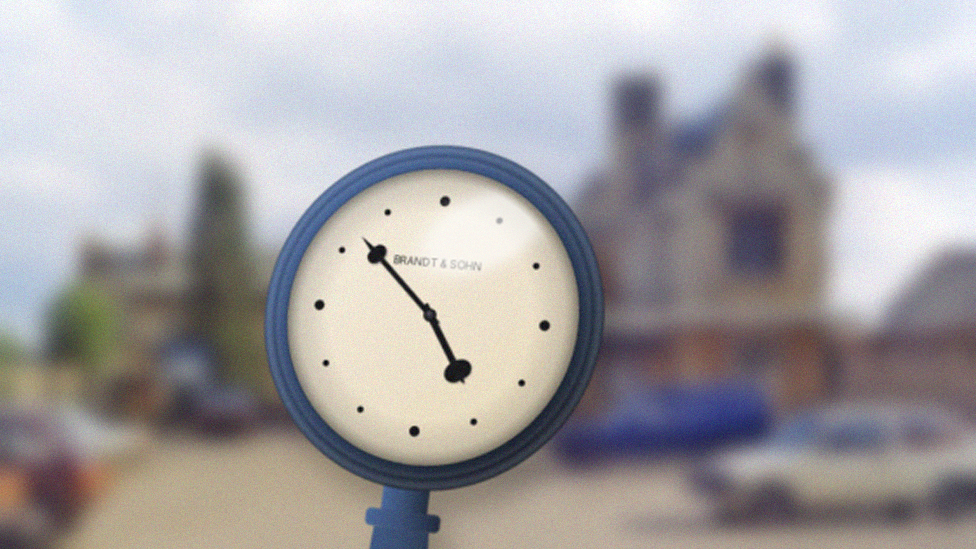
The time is {"hour": 4, "minute": 52}
